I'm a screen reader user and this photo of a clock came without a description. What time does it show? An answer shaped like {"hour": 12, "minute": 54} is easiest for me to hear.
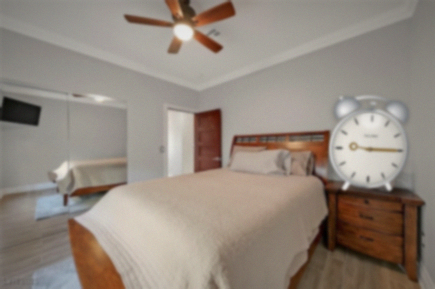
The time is {"hour": 9, "minute": 15}
